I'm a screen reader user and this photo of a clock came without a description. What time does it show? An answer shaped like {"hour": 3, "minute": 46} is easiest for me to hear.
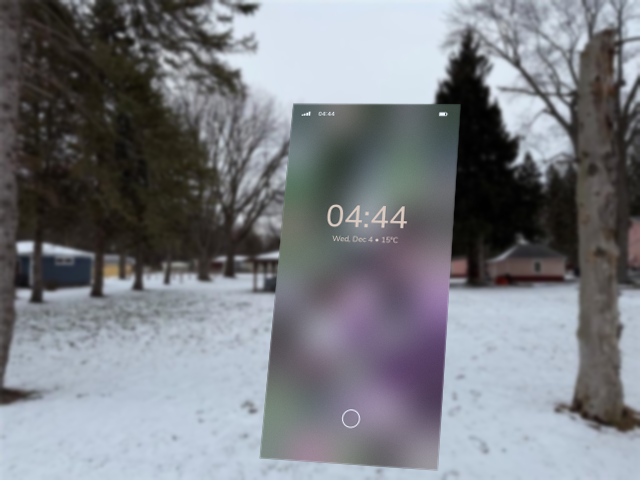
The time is {"hour": 4, "minute": 44}
